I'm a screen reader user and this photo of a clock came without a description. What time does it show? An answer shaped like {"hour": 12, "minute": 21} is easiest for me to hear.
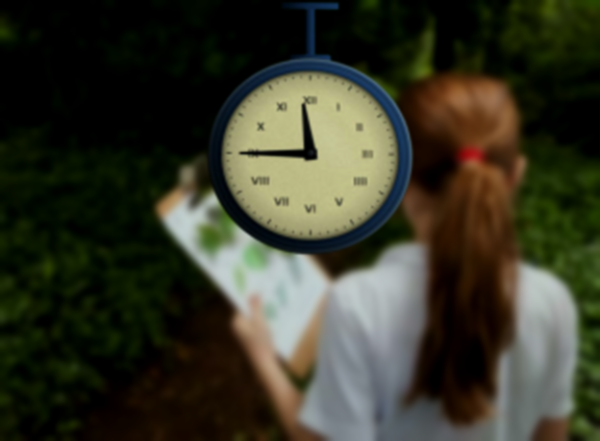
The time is {"hour": 11, "minute": 45}
